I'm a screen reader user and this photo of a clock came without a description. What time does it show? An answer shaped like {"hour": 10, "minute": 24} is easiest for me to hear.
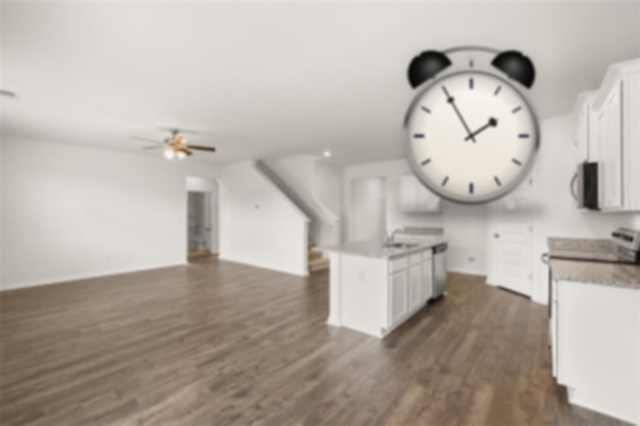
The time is {"hour": 1, "minute": 55}
